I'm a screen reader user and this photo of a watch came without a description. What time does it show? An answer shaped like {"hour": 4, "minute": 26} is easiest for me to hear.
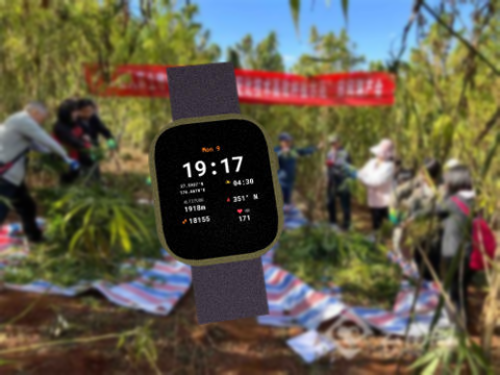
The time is {"hour": 19, "minute": 17}
